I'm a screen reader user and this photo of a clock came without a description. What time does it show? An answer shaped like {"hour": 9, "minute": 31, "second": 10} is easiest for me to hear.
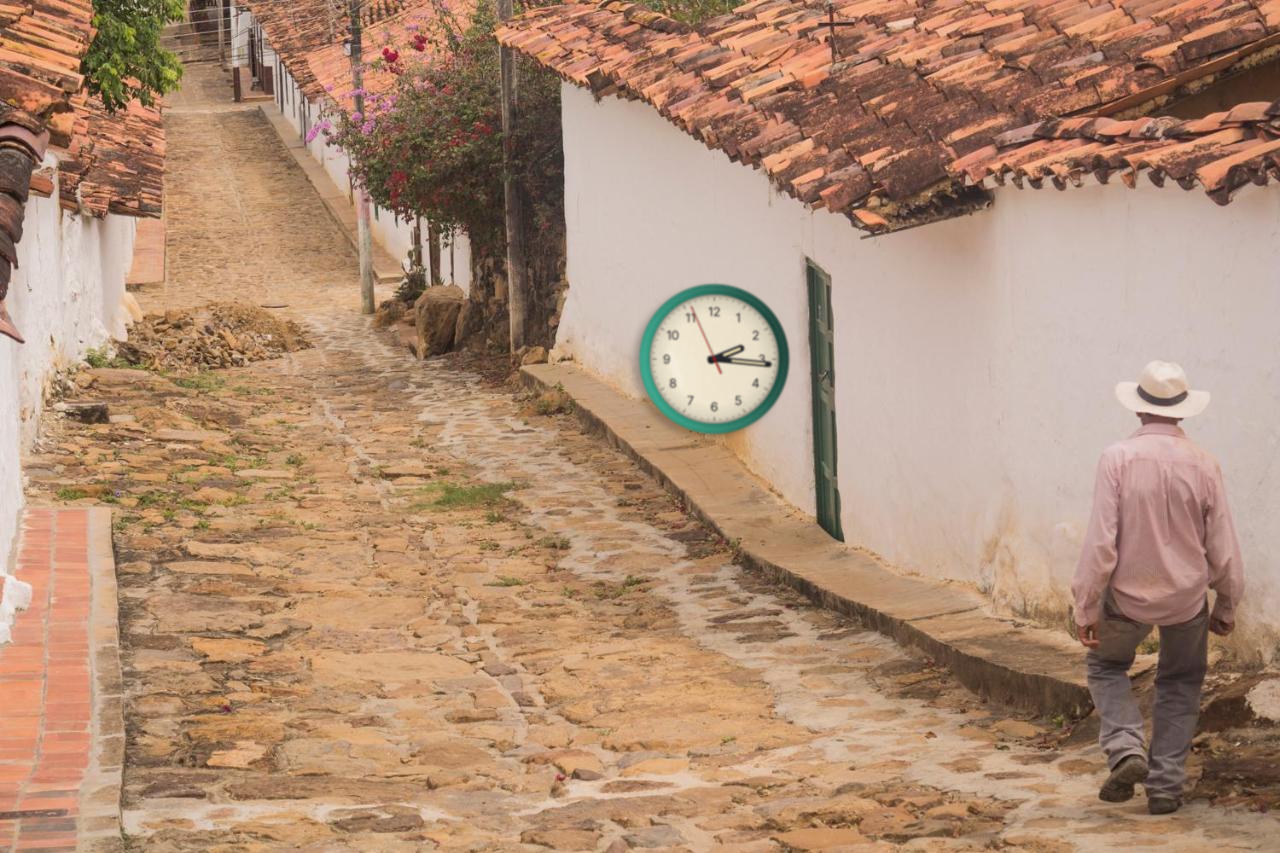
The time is {"hour": 2, "minute": 15, "second": 56}
